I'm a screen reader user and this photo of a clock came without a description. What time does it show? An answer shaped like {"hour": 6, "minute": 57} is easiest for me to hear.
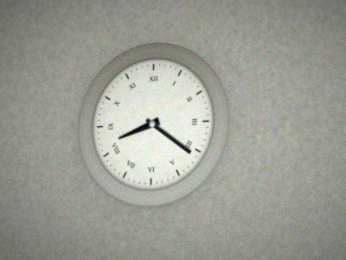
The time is {"hour": 8, "minute": 21}
